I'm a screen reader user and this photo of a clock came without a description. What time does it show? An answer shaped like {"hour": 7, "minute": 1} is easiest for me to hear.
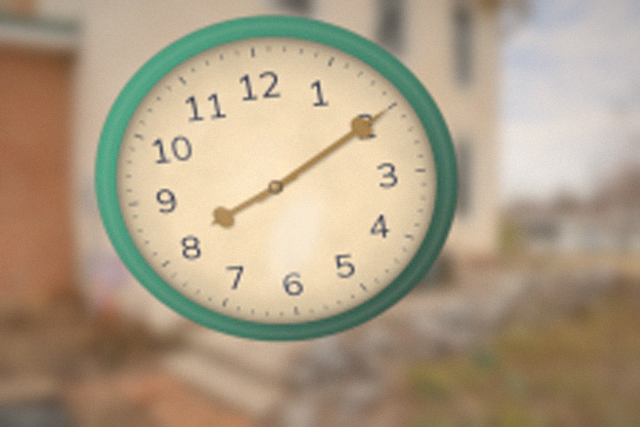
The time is {"hour": 8, "minute": 10}
